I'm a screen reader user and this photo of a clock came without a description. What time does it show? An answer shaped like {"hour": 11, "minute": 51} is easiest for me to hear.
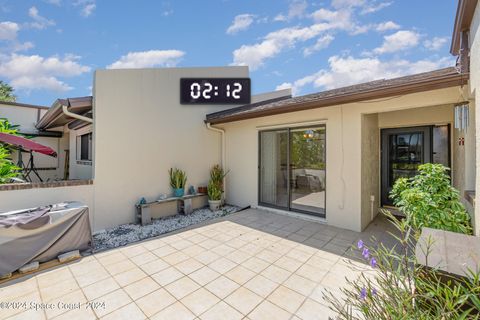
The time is {"hour": 2, "minute": 12}
